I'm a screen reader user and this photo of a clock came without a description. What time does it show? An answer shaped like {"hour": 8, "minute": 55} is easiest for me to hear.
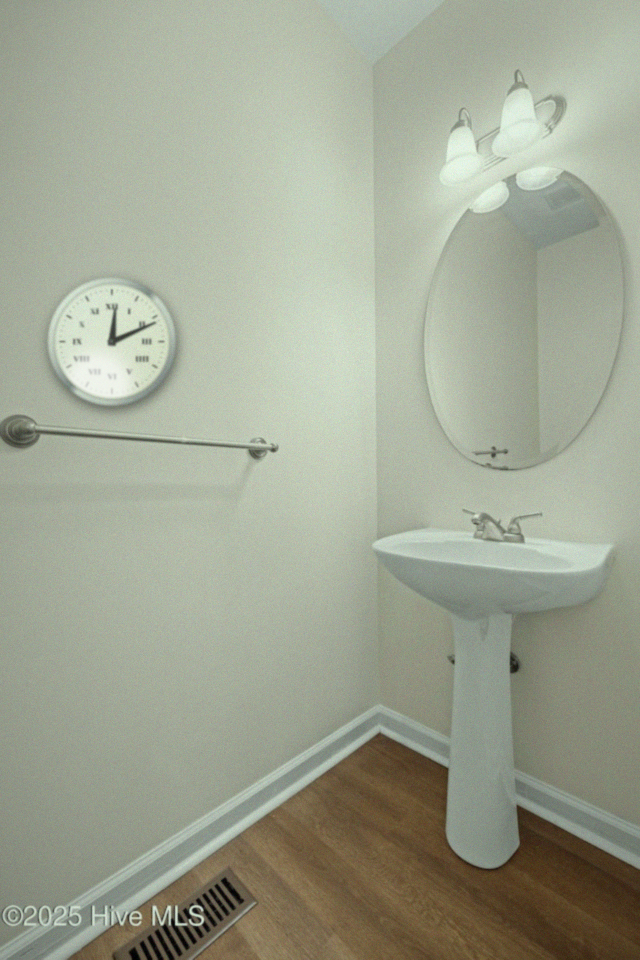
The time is {"hour": 12, "minute": 11}
